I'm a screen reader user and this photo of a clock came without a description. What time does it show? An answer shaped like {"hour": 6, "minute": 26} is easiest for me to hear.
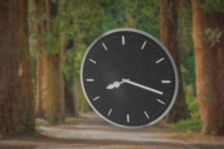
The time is {"hour": 8, "minute": 18}
